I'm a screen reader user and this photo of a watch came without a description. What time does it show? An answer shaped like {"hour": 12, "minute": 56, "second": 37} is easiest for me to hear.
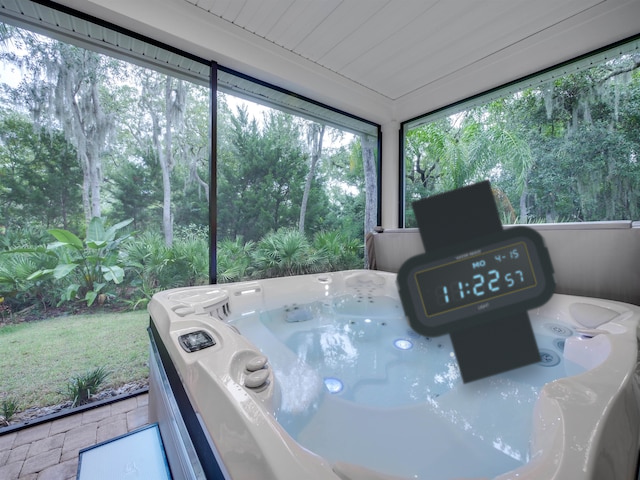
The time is {"hour": 11, "minute": 22, "second": 57}
